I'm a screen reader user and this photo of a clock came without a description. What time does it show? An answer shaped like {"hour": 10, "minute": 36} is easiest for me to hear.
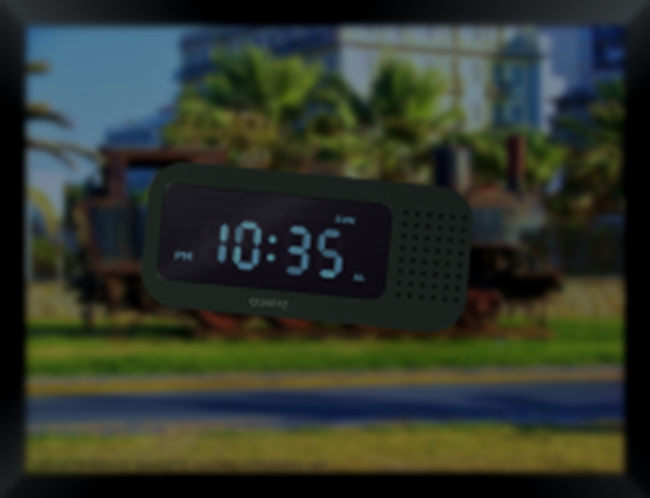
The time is {"hour": 10, "minute": 35}
